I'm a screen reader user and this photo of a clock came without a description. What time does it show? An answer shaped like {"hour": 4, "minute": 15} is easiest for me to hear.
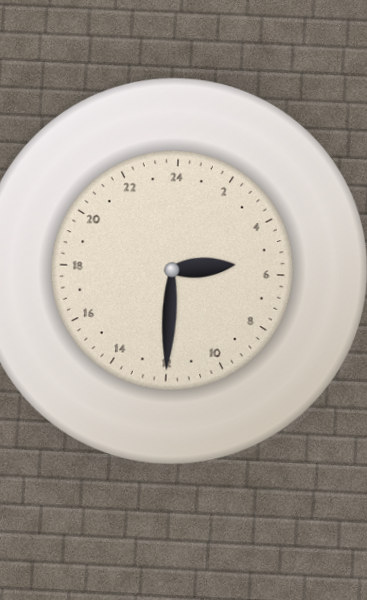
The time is {"hour": 5, "minute": 30}
